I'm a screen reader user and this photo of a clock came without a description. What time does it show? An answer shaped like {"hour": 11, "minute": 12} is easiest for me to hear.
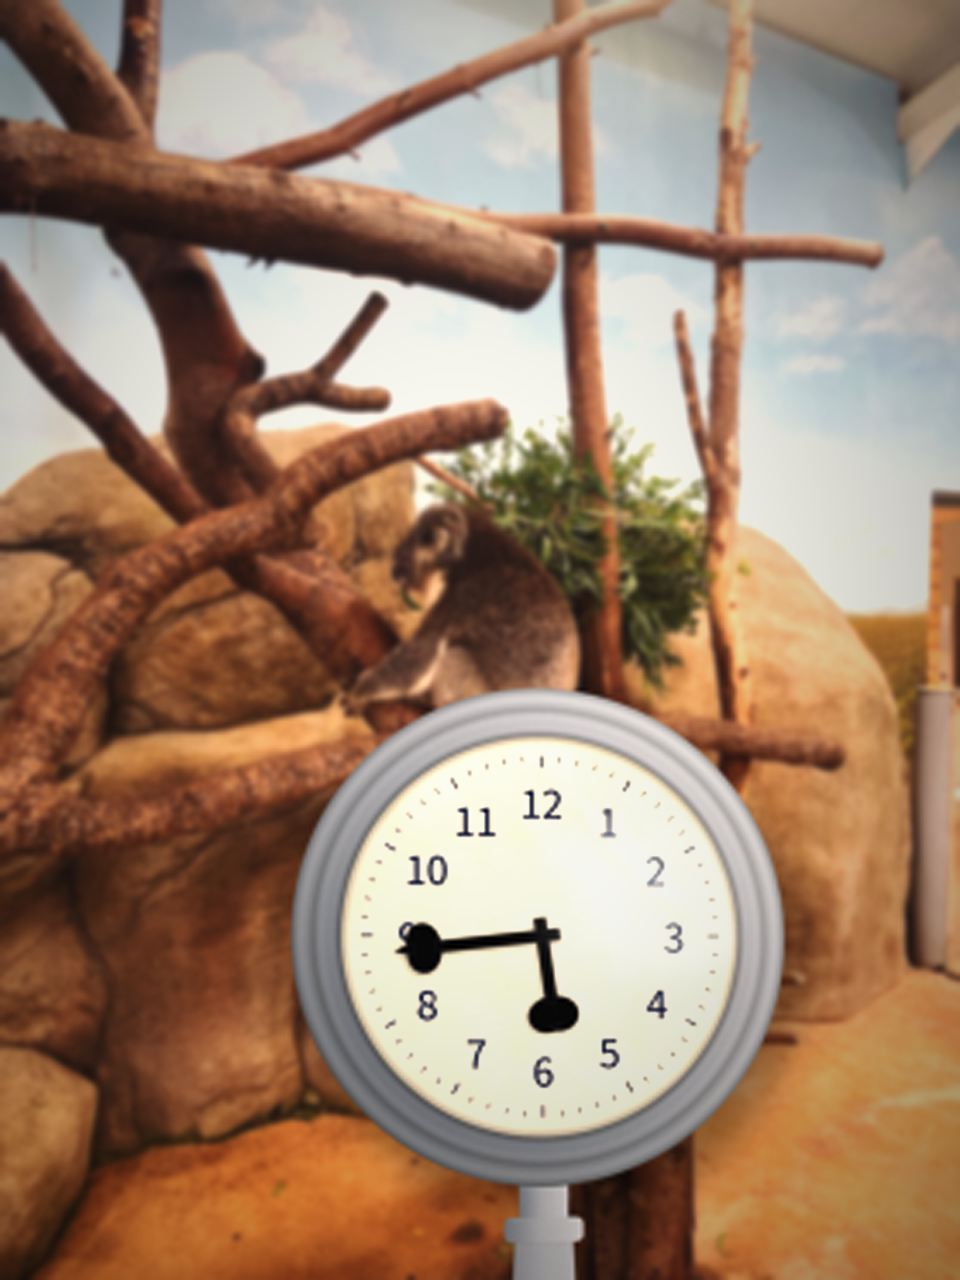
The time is {"hour": 5, "minute": 44}
